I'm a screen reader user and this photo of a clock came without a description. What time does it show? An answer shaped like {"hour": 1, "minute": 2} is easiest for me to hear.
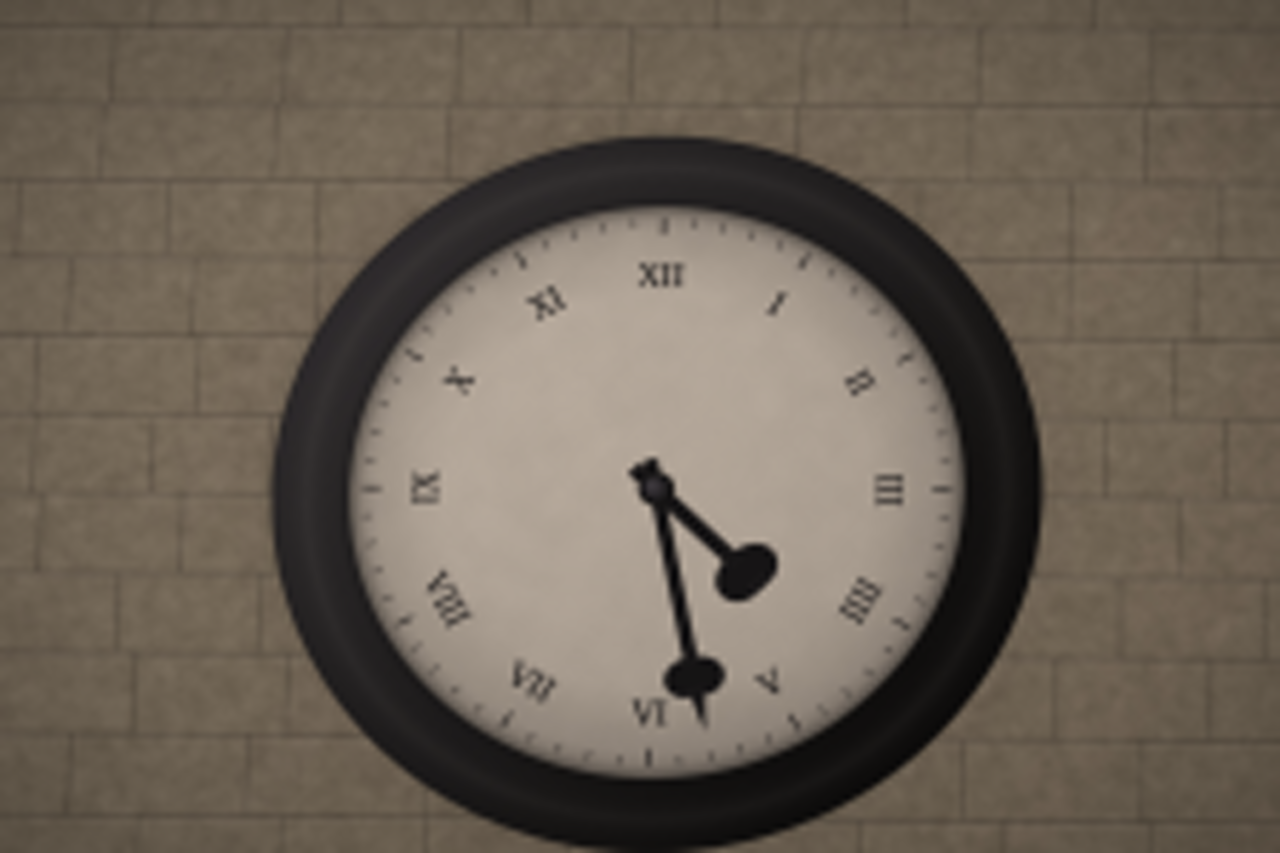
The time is {"hour": 4, "minute": 28}
